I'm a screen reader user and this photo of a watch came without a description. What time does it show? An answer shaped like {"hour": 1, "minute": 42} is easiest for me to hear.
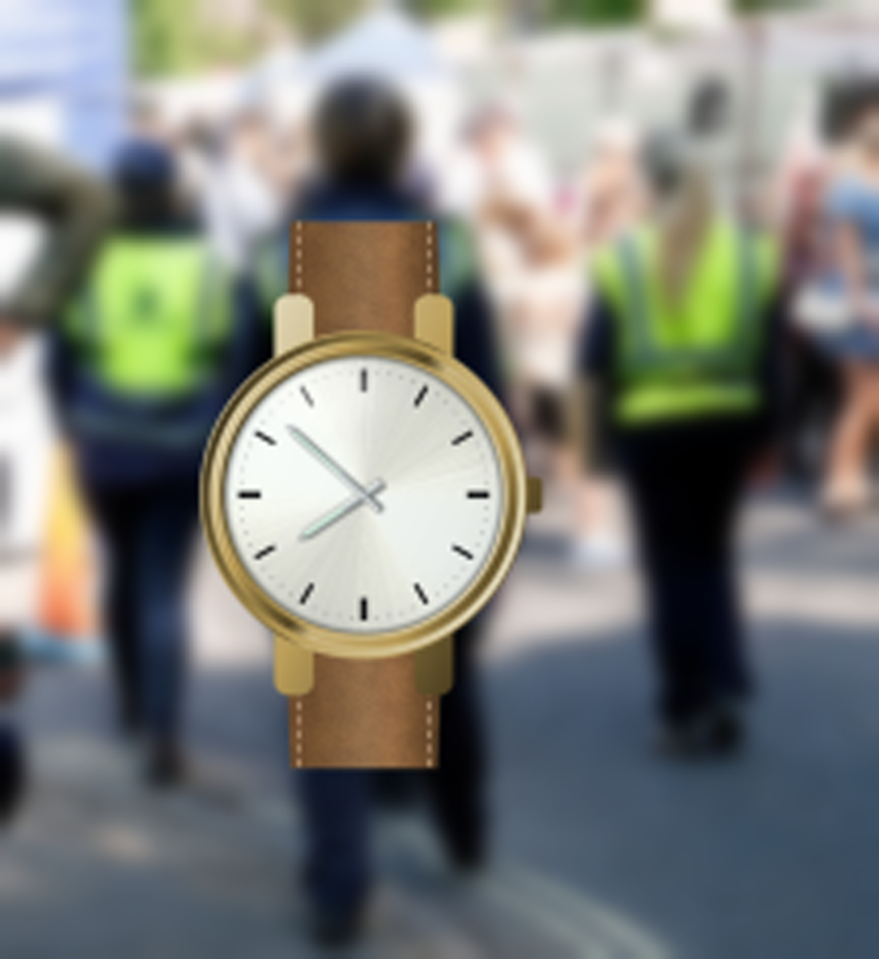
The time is {"hour": 7, "minute": 52}
